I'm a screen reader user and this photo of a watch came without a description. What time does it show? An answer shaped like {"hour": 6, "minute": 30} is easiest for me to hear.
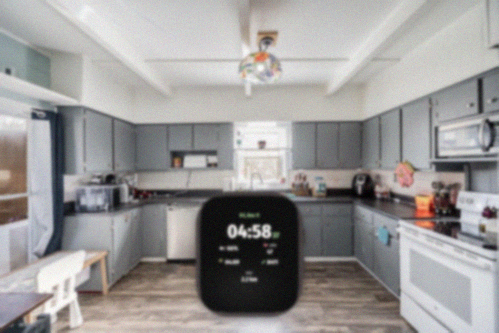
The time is {"hour": 4, "minute": 58}
